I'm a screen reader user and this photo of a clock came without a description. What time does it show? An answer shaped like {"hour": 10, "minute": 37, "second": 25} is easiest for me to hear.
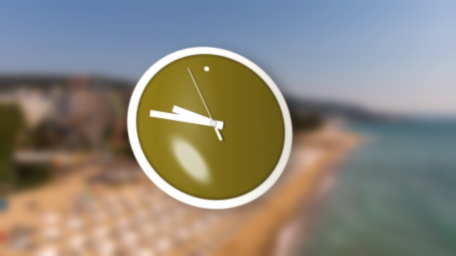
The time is {"hour": 9, "minute": 46, "second": 57}
